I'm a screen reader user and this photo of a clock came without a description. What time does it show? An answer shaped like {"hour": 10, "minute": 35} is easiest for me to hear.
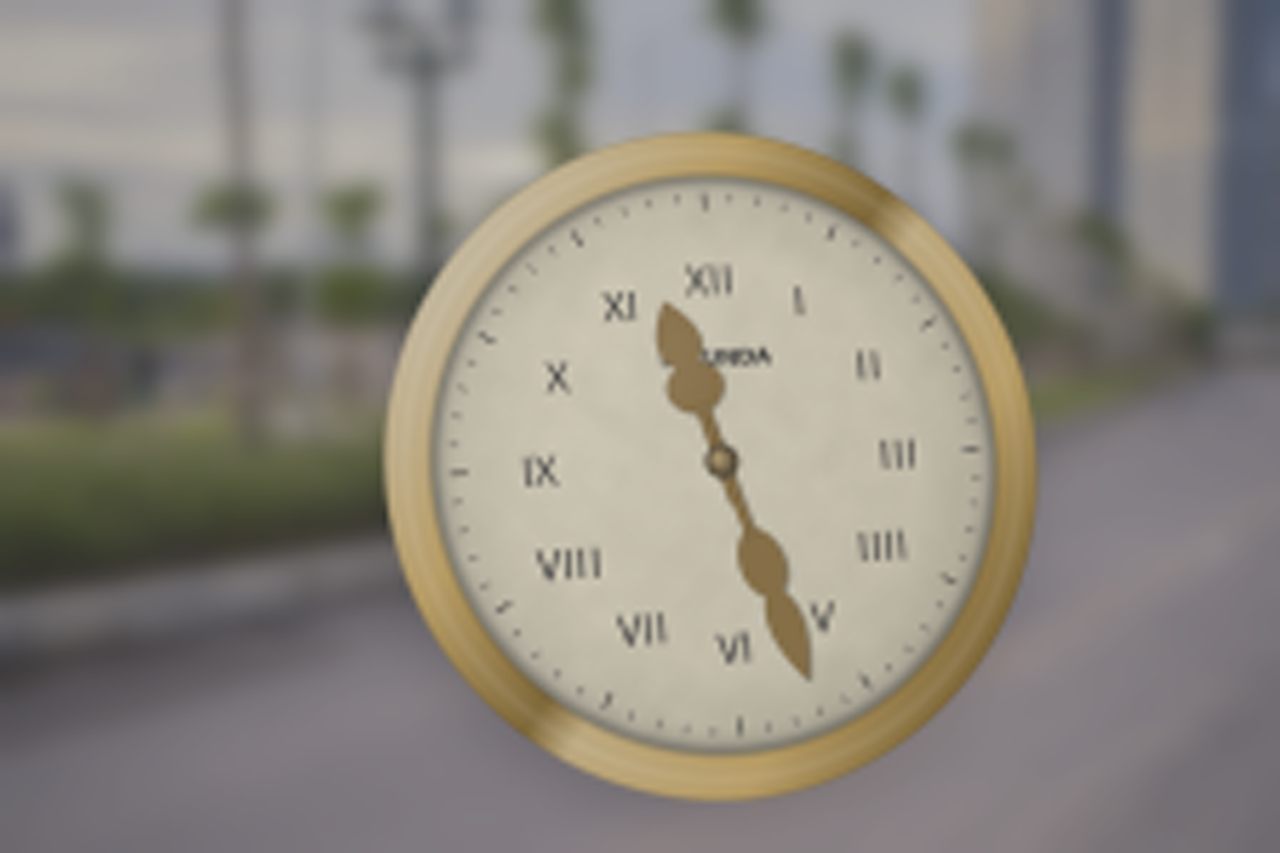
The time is {"hour": 11, "minute": 27}
